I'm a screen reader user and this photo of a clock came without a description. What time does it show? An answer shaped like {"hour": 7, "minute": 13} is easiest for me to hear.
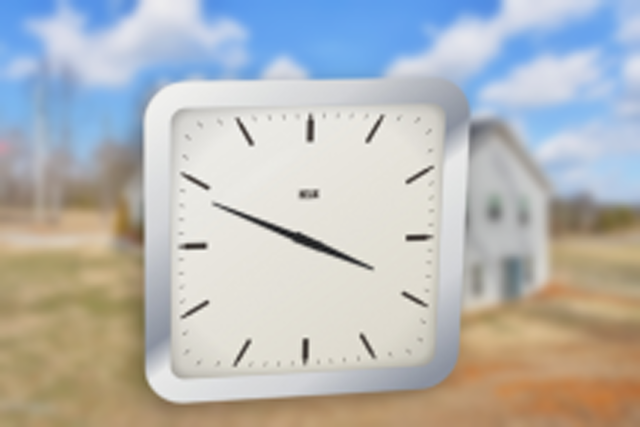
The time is {"hour": 3, "minute": 49}
